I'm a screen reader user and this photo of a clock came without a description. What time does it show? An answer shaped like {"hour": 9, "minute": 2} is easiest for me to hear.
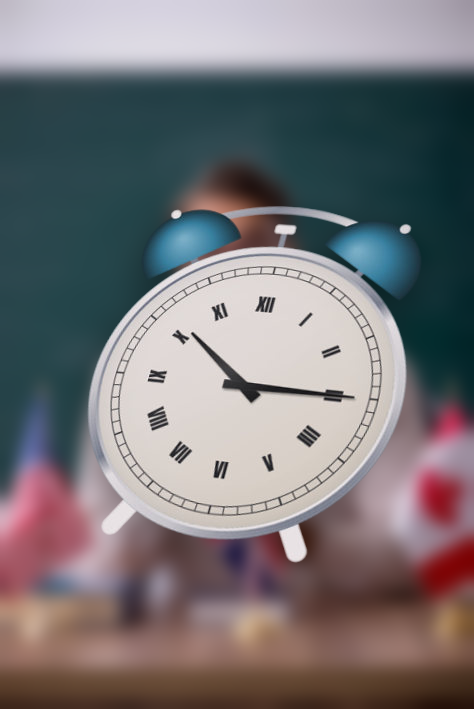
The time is {"hour": 10, "minute": 15}
